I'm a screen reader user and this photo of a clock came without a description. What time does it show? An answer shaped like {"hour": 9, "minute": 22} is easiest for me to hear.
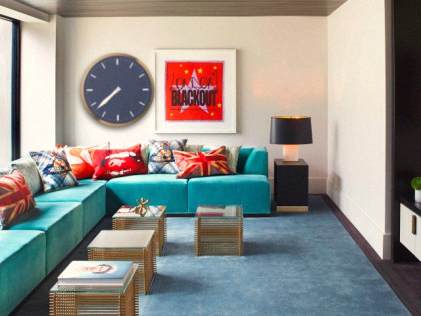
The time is {"hour": 7, "minute": 38}
